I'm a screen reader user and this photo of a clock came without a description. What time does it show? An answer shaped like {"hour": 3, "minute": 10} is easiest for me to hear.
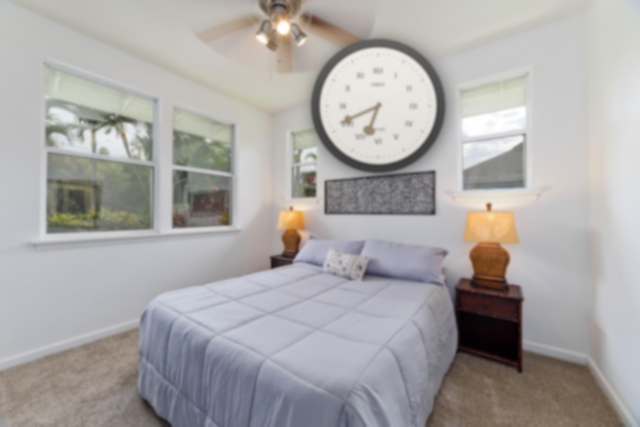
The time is {"hour": 6, "minute": 41}
